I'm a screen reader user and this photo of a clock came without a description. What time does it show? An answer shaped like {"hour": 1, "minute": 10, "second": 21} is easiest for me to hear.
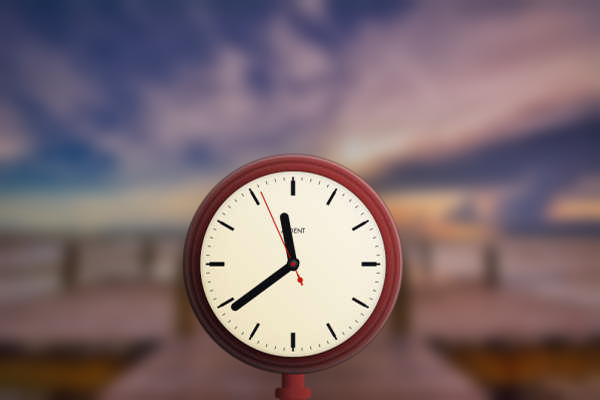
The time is {"hour": 11, "minute": 38, "second": 56}
